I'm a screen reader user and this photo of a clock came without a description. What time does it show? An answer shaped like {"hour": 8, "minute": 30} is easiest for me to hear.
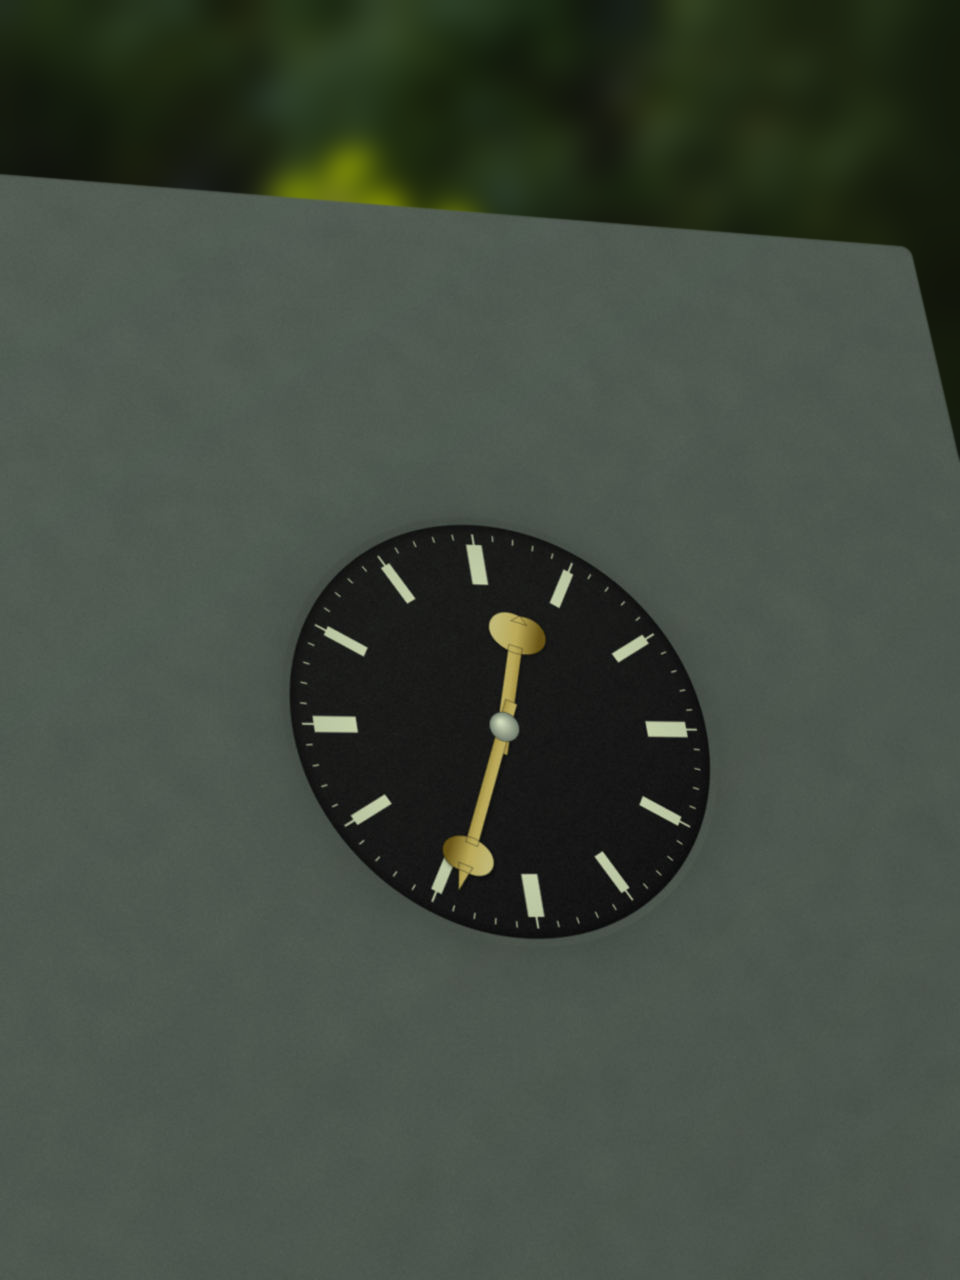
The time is {"hour": 12, "minute": 34}
